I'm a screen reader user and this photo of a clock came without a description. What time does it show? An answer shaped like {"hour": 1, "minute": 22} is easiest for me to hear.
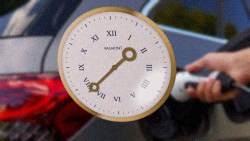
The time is {"hour": 1, "minute": 38}
